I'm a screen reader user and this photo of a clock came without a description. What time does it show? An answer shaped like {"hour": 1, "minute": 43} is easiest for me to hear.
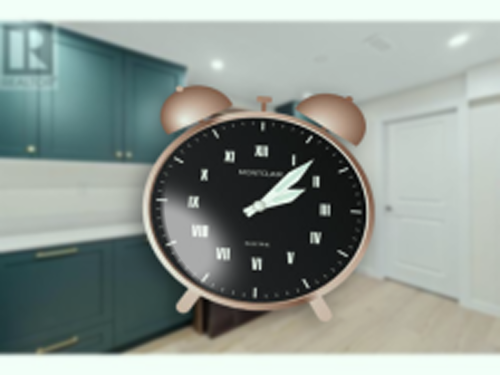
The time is {"hour": 2, "minute": 7}
